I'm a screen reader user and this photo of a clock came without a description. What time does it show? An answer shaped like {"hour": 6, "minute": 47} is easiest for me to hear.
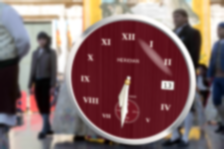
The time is {"hour": 6, "minute": 31}
